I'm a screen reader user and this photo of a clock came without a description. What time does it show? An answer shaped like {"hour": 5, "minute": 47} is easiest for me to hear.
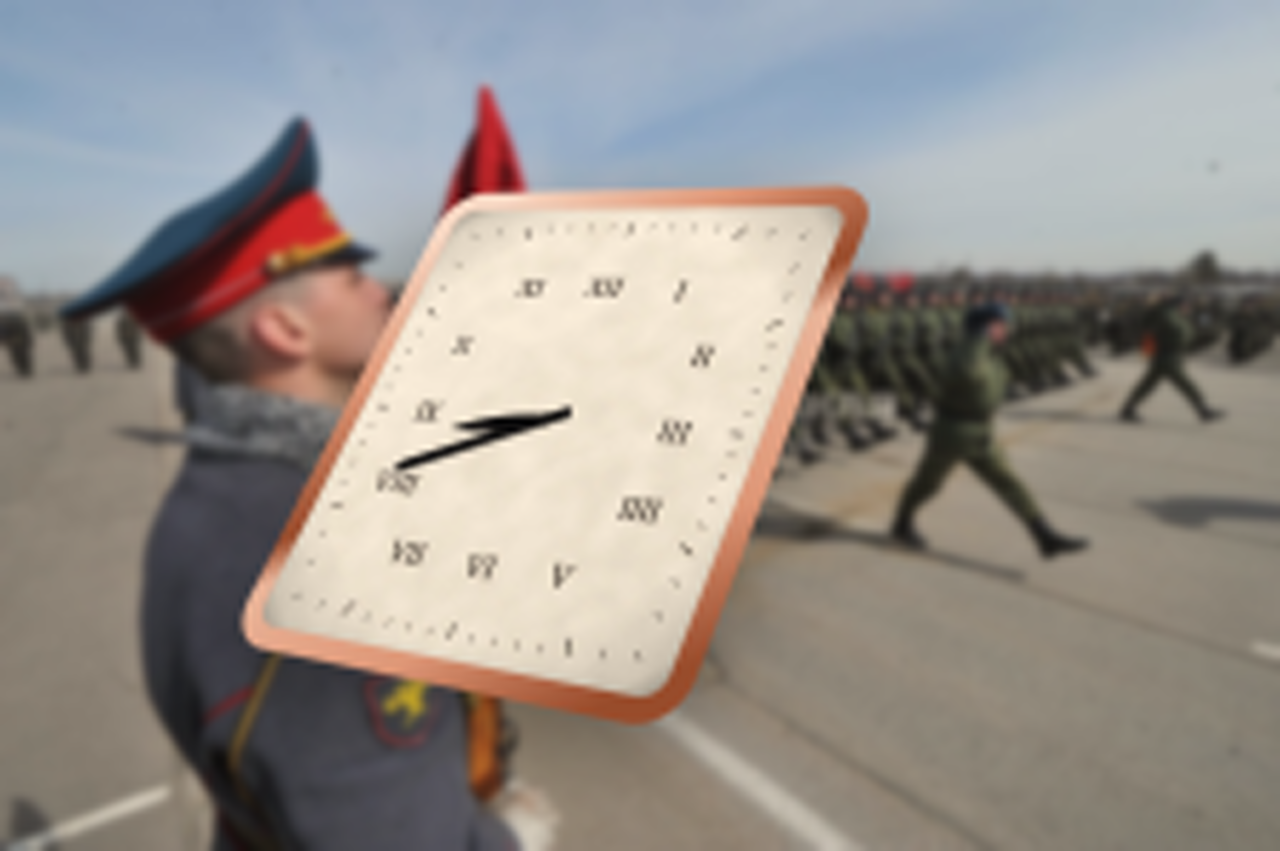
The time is {"hour": 8, "minute": 41}
